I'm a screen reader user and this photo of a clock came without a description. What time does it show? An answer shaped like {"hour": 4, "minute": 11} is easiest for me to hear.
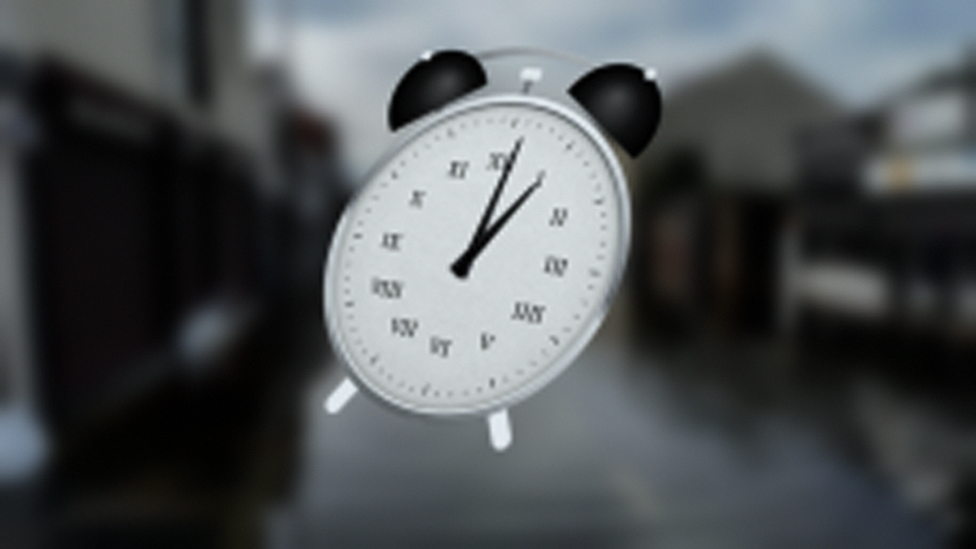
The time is {"hour": 1, "minute": 1}
